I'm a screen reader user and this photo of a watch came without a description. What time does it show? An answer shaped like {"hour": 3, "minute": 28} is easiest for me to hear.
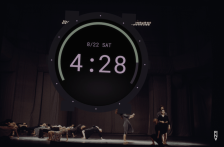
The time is {"hour": 4, "minute": 28}
